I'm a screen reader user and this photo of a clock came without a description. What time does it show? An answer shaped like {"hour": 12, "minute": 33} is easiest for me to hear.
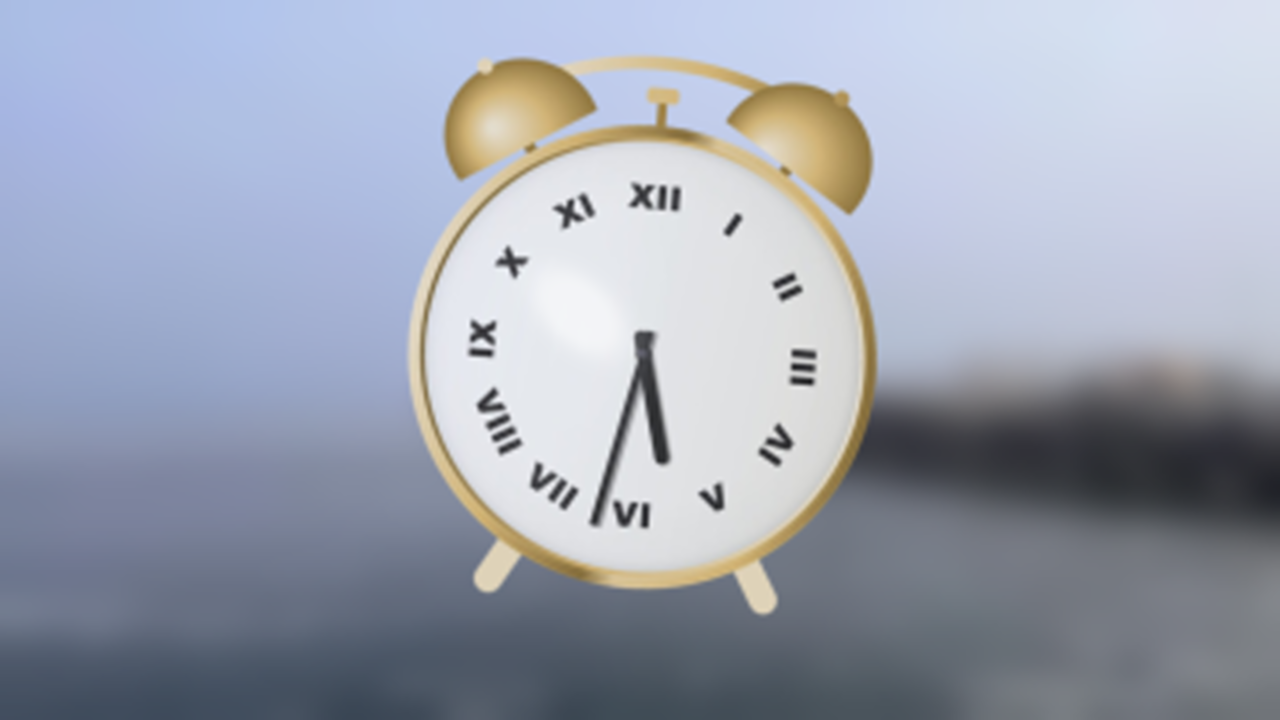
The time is {"hour": 5, "minute": 32}
